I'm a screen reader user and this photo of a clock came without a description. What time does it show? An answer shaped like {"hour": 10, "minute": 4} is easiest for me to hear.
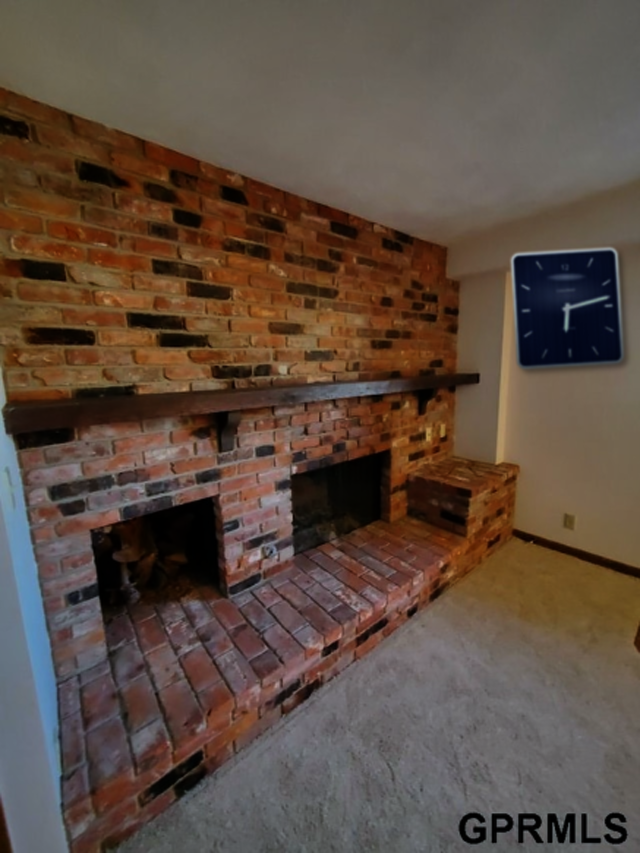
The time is {"hour": 6, "minute": 13}
